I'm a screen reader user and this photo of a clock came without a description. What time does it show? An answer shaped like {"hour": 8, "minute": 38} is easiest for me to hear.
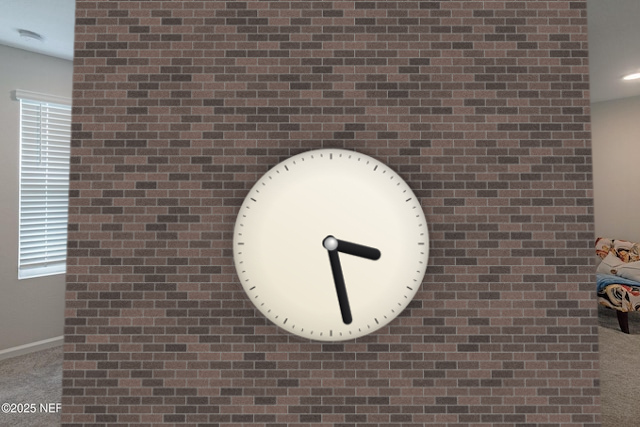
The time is {"hour": 3, "minute": 28}
